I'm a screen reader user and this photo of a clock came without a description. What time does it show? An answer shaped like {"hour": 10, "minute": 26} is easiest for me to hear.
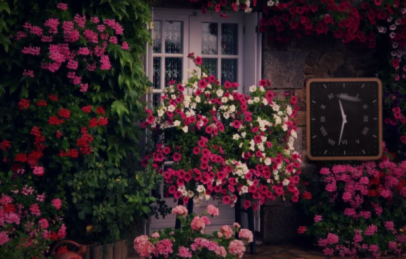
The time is {"hour": 11, "minute": 32}
